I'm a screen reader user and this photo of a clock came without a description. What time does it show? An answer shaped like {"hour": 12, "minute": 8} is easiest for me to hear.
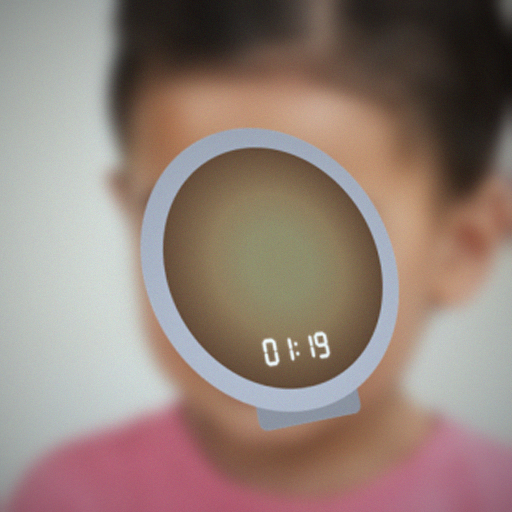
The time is {"hour": 1, "minute": 19}
